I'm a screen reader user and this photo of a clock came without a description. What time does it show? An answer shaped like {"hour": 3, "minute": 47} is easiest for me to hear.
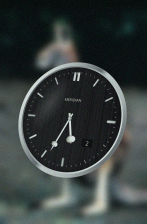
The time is {"hour": 5, "minute": 34}
